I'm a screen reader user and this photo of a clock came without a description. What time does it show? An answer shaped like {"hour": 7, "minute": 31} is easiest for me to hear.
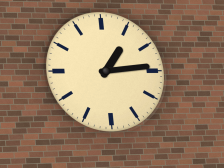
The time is {"hour": 1, "minute": 14}
